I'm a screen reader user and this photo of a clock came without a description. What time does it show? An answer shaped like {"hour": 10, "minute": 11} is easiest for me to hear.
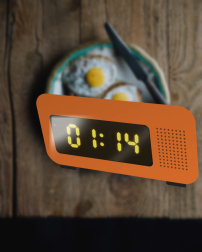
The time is {"hour": 1, "minute": 14}
